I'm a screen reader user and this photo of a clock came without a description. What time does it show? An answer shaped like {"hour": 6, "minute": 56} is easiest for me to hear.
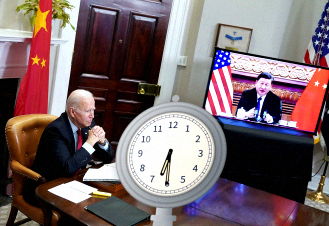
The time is {"hour": 6, "minute": 30}
